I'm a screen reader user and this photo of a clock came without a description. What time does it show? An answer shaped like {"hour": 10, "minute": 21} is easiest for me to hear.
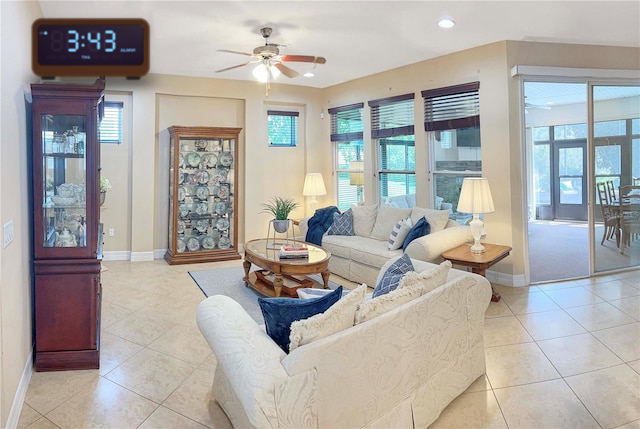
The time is {"hour": 3, "minute": 43}
